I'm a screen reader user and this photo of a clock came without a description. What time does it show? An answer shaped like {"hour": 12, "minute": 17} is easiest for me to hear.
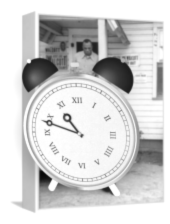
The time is {"hour": 10, "minute": 48}
